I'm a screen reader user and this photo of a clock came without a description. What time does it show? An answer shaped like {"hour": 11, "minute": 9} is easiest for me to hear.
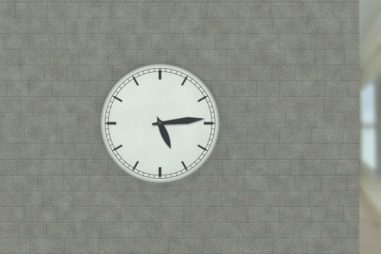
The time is {"hour": 5, "minute": 14}
